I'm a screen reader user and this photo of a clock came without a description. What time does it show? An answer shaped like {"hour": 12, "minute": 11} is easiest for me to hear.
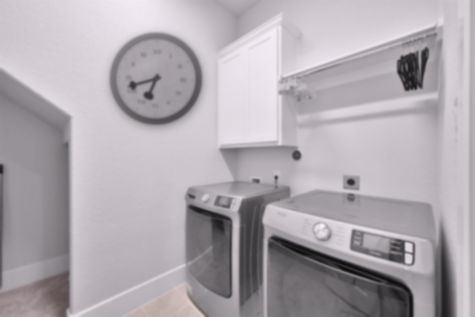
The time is {"hour": 6, "minute": 42}
